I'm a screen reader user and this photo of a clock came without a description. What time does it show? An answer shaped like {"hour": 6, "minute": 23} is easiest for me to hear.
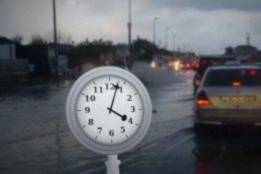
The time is {"hour": 4, "minute": 3}
